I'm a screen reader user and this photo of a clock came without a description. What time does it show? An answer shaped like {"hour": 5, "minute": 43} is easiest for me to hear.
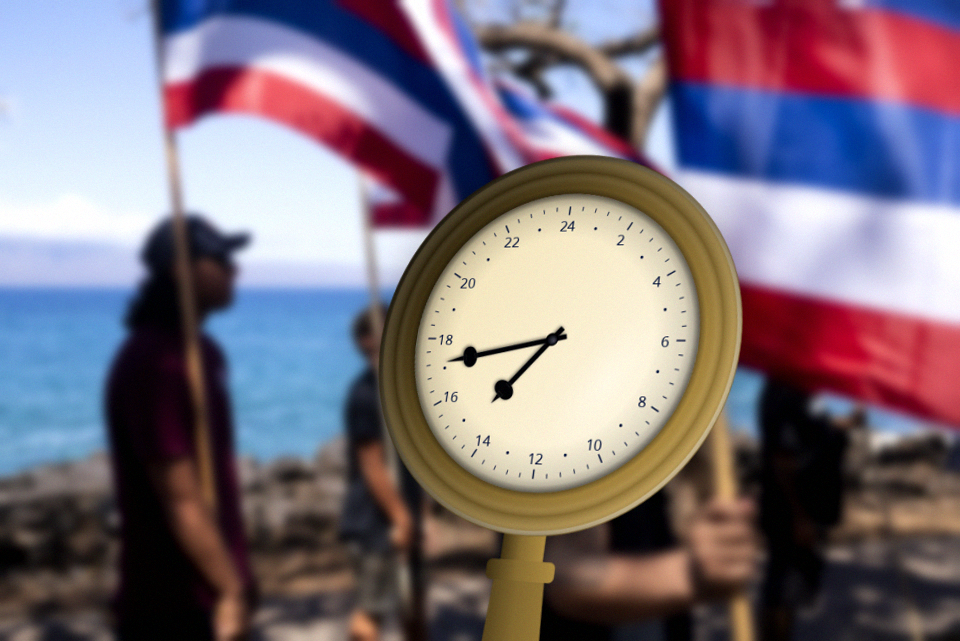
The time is {"hour": 14, "minute": 43}
